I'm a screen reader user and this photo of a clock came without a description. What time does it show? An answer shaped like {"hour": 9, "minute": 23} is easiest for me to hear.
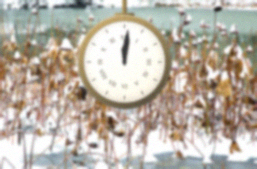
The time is {"hour": 12, "minute": 1}
